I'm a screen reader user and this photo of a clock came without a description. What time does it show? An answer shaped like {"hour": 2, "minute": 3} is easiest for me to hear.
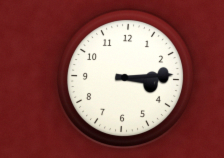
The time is {"hour": 3, "minute": 14}
